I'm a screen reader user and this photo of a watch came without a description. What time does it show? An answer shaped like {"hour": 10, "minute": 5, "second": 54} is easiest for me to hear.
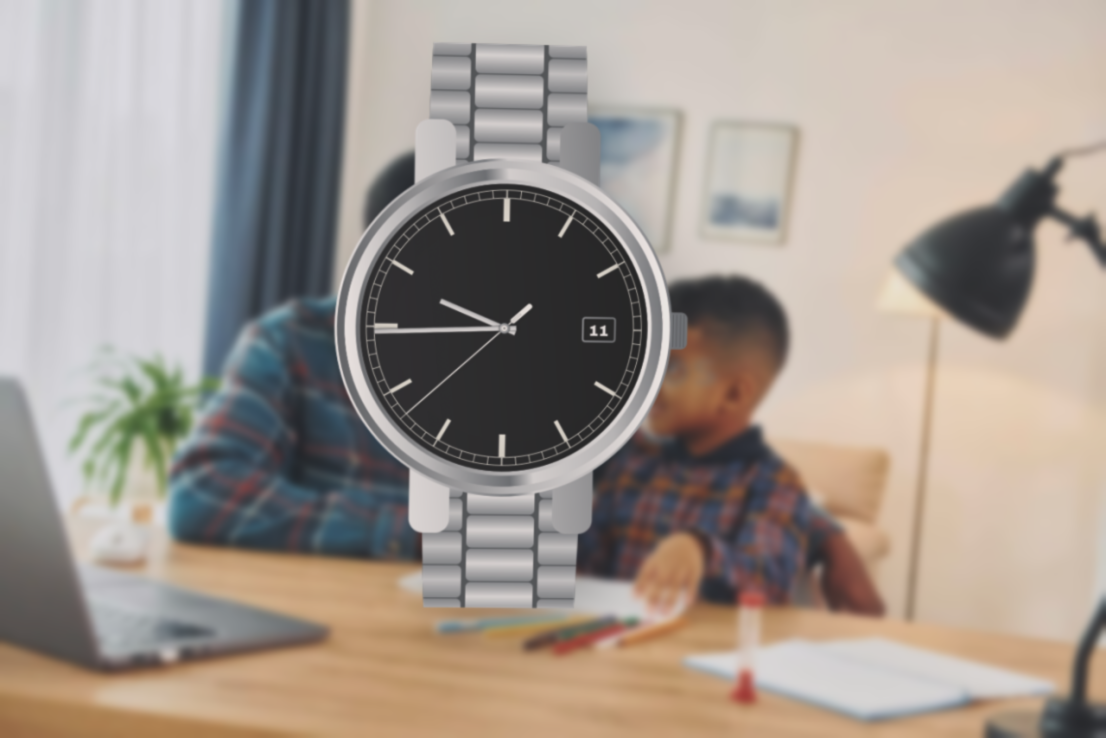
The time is {"hour": 9, "minute": 44, "second": 38}
